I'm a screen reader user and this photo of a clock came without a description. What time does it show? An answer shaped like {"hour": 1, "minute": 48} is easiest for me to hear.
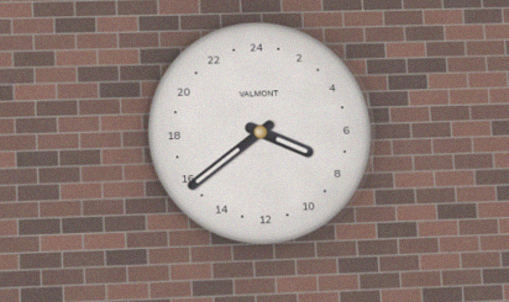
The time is {"hour": 7, "minute": 39}
